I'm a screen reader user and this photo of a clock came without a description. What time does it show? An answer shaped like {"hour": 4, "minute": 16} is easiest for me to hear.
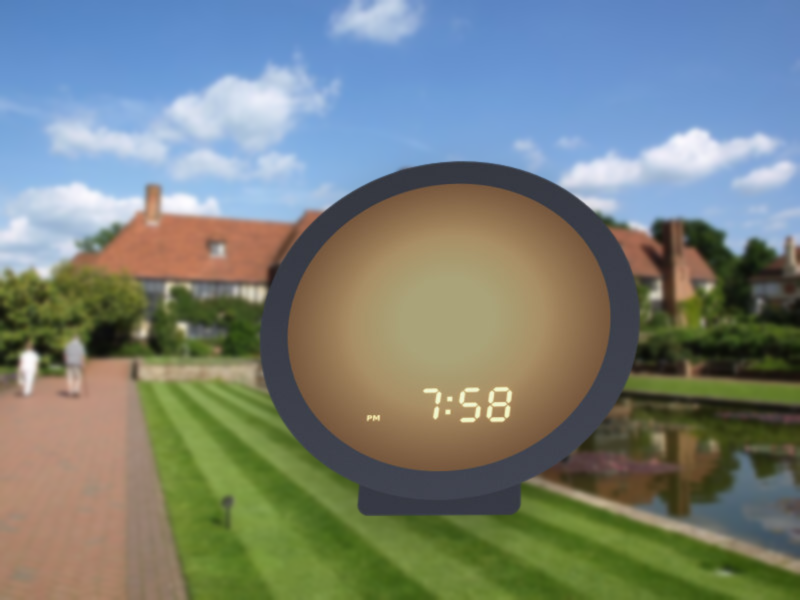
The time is {"hour": 7, "minute": 58}
